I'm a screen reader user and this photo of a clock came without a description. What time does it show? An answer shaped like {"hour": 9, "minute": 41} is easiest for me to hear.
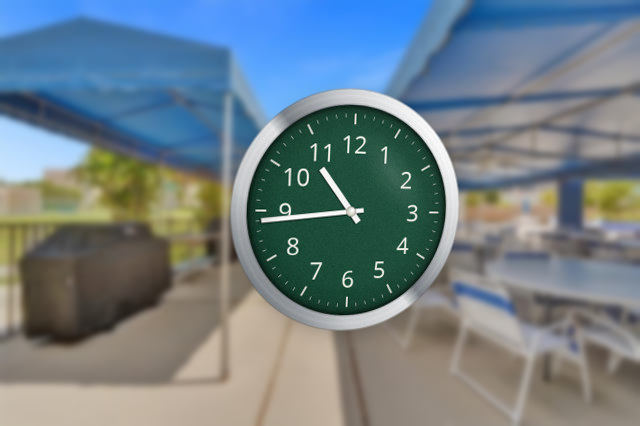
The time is {"hour": 10, "minute": 44}
